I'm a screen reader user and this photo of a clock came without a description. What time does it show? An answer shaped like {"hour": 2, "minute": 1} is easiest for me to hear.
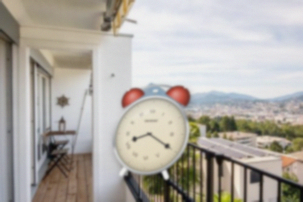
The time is {"hour": 8, "minute": 20}
